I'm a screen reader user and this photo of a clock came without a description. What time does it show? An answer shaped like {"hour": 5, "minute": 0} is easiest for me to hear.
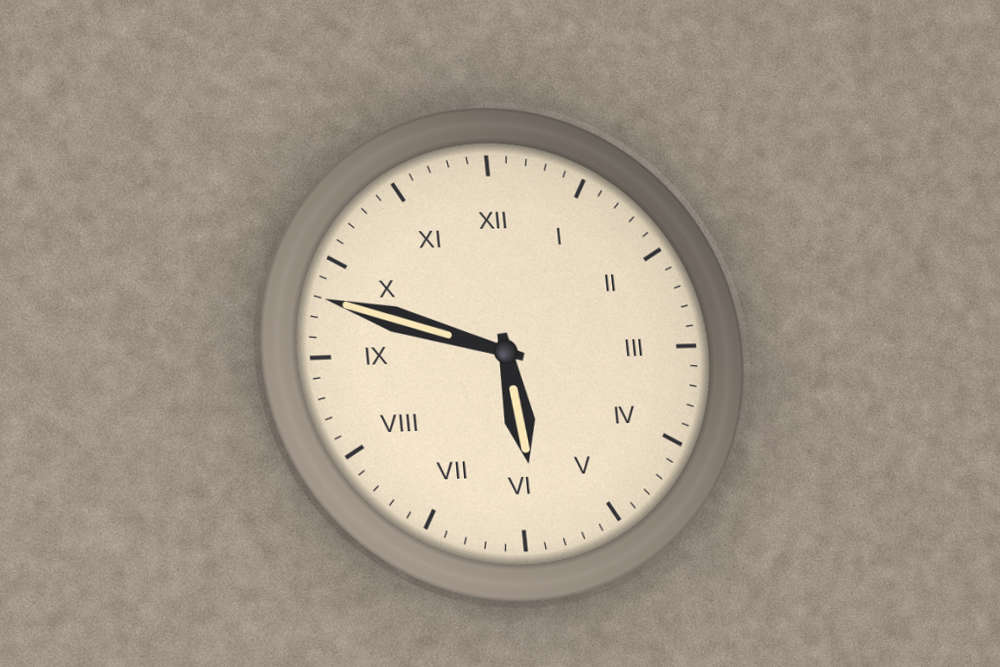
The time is {"hour": 5, "minute": 48}
